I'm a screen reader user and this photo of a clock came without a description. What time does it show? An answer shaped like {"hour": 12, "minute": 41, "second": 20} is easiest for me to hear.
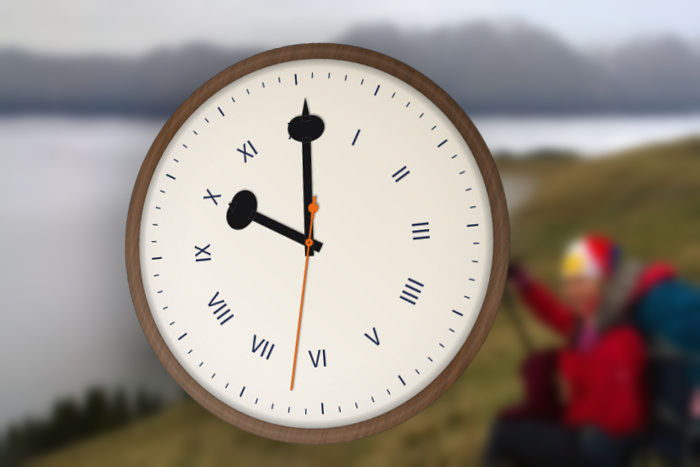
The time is {"hour": 10, "minute": 0, "second": 32}
